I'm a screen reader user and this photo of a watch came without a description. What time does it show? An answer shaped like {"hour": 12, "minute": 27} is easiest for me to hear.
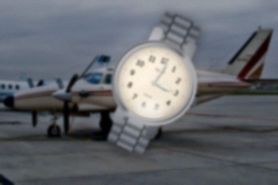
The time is {"hour": 3, "minute": 1}
